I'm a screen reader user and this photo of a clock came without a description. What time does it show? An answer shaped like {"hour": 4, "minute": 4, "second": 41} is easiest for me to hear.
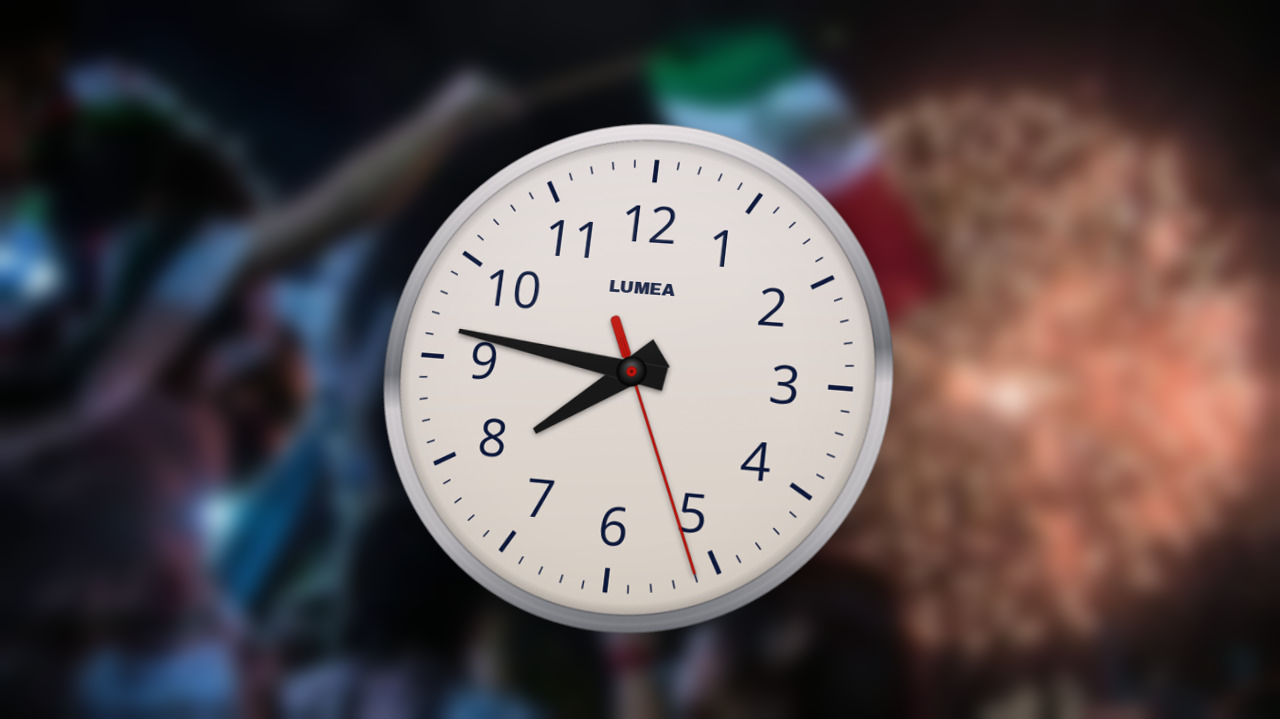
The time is {"hour": 7, "minute": 46, "second": 26}
